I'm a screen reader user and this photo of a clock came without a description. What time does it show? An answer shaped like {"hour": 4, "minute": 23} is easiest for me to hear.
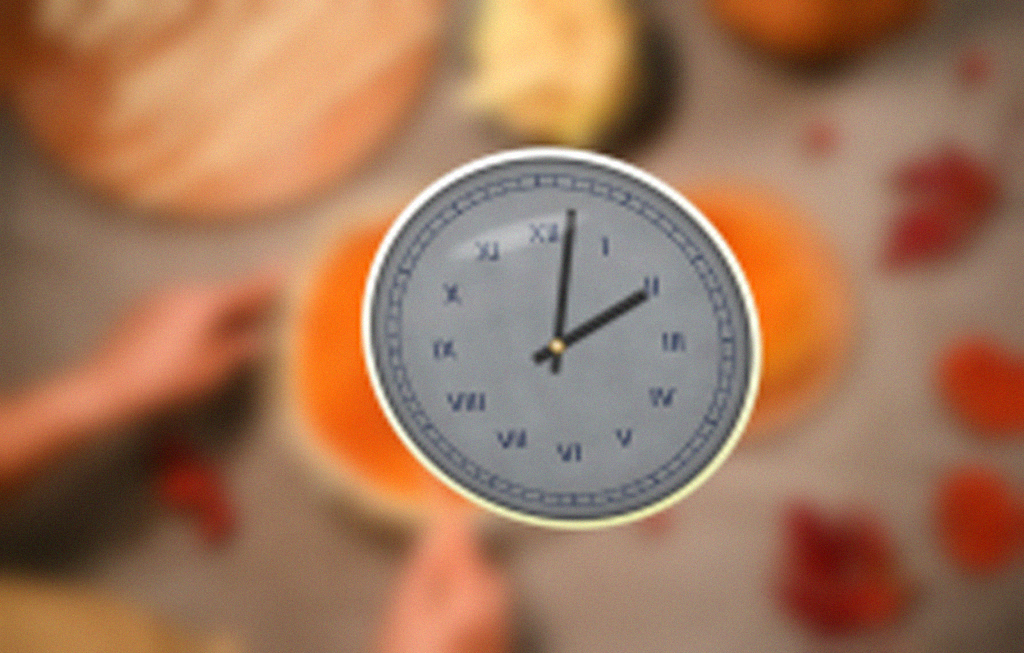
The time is {"hour": 2, "minute": 2}
